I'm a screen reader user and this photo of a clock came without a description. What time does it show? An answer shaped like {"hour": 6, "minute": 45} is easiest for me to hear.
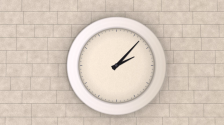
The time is {"hour": 2, "minute": 7}
